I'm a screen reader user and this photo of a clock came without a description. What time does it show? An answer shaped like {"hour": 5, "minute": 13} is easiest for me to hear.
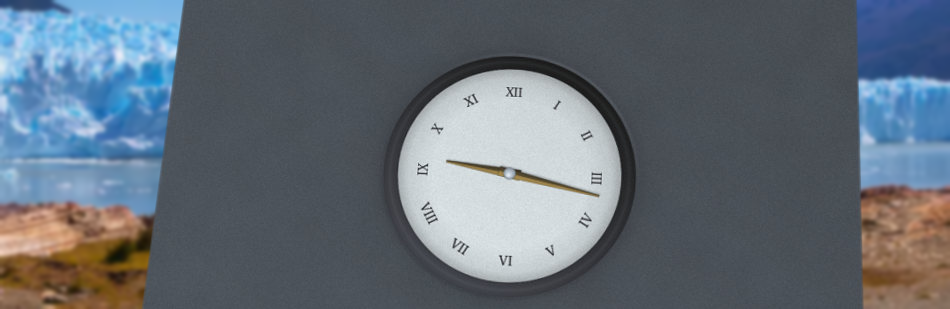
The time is {"hour": 9, "minute": 17}
